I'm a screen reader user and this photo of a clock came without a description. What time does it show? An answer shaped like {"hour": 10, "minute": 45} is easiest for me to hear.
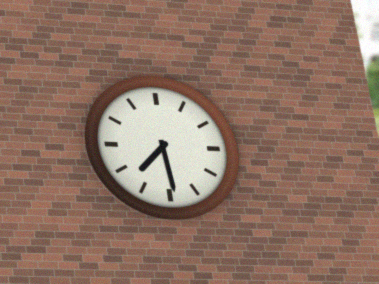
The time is {"hour": 7, "minute": 29}
